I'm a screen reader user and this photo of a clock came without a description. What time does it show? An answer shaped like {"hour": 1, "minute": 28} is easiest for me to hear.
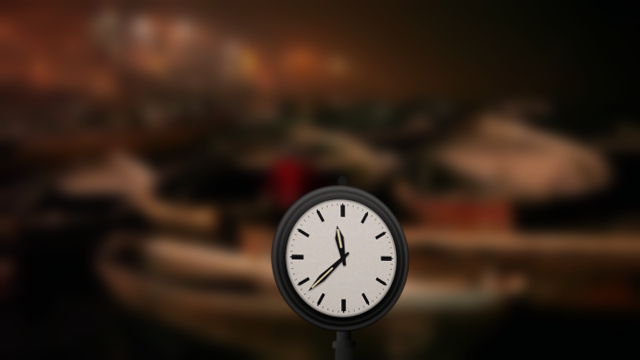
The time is {"hour": 11, "minute": 38}
